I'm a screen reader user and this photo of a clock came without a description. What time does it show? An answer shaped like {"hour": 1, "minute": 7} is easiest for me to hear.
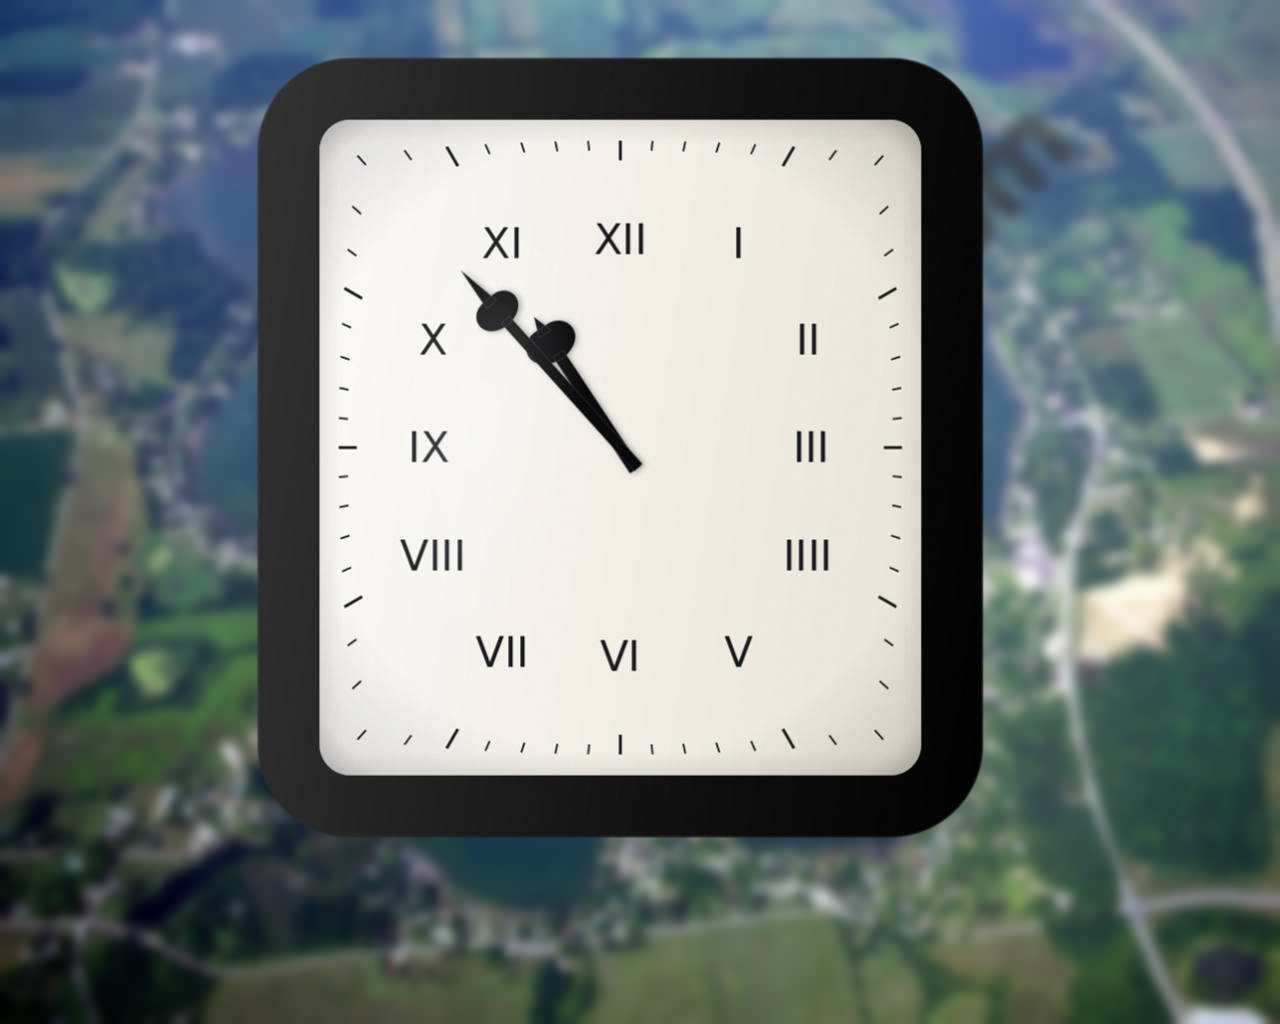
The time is {"hour": 10, "minute": 53}
